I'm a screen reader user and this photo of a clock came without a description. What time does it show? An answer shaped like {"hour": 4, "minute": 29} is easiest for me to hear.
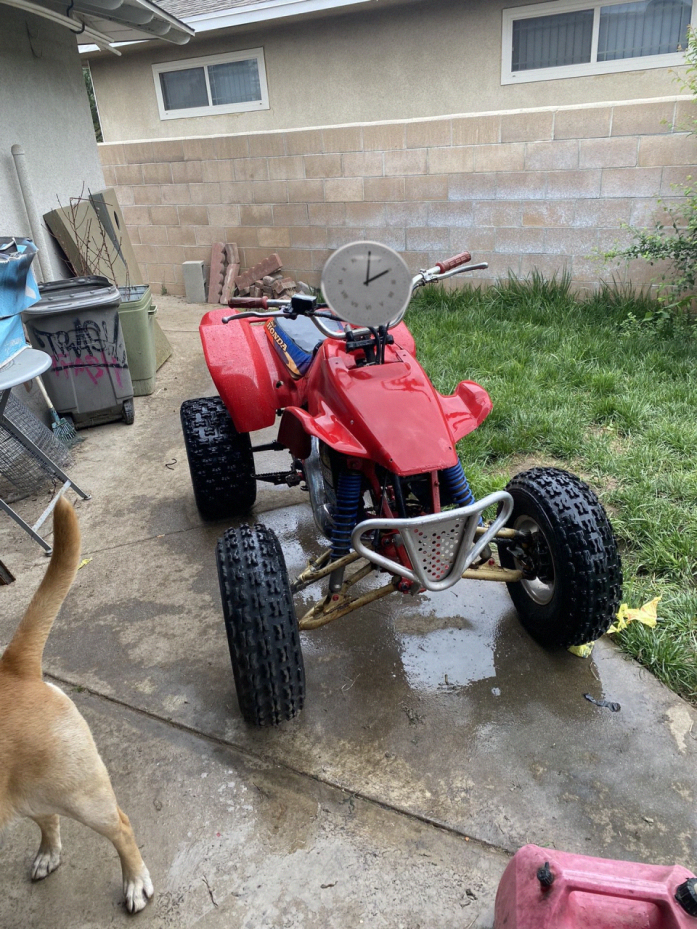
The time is {"hour": 2, "minute": 1}
